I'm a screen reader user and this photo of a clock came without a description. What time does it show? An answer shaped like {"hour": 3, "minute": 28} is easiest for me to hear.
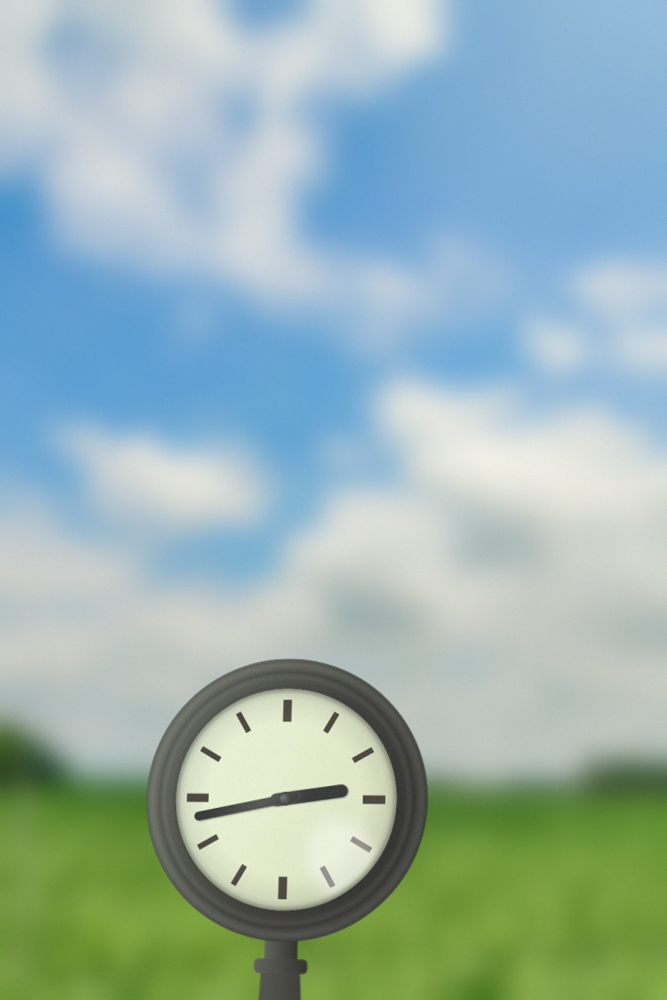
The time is {"hour": 2, "minute": 43}
